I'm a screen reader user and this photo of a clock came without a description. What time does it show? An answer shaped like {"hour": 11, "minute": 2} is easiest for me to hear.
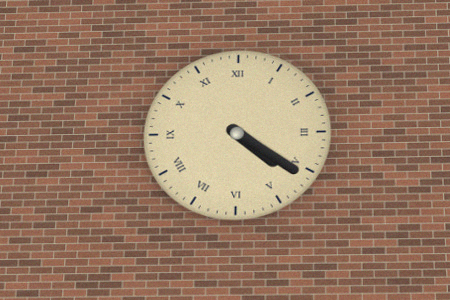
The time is {"hour": 4, "minute": 21}
